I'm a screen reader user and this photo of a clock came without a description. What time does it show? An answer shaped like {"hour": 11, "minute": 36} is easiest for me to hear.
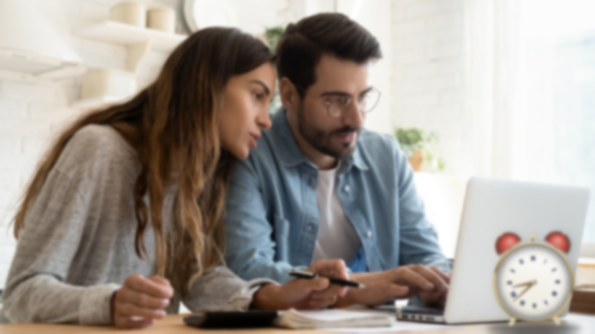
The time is {"hour": 8, "minute": 38}
